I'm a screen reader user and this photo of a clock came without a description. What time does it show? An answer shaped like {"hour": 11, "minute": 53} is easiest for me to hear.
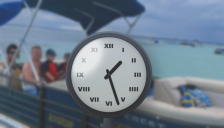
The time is {"hour": 1, "minute": 27}
